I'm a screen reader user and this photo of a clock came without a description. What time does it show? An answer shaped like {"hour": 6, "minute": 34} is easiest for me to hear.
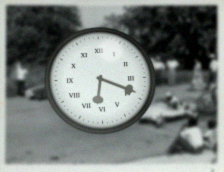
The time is {"hour": 6, "minute": 19}
